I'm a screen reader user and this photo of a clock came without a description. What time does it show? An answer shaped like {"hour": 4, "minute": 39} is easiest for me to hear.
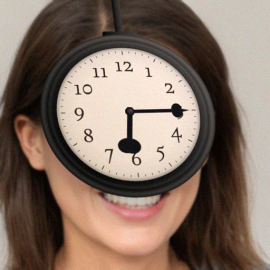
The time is {"hour": 6, "minute": 15}
